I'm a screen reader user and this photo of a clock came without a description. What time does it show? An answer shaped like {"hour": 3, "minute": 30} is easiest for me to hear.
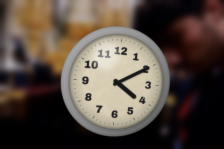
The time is {"hour": 4, "minute": 10}
